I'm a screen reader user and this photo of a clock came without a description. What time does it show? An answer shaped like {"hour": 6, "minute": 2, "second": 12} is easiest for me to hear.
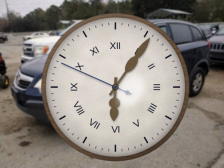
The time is {"hour": 6, "minute": 5, "second": 49}
